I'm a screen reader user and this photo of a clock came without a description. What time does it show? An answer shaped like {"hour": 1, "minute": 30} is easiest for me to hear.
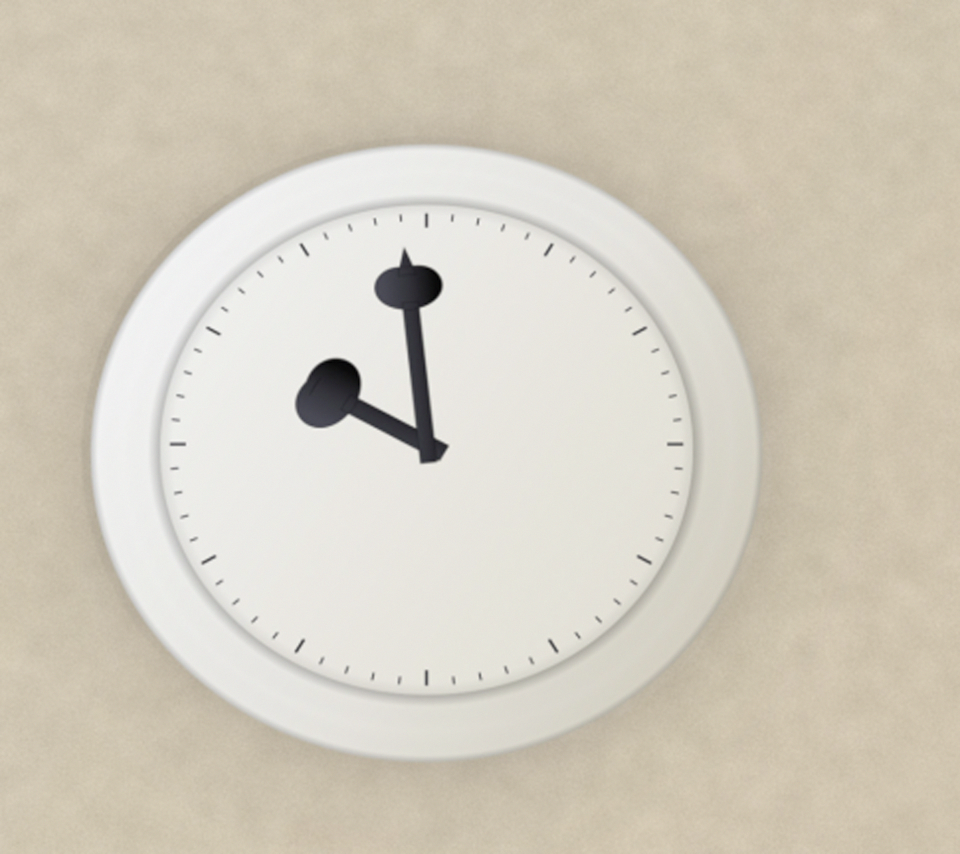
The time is {"hour": 9, "minute": 59}
